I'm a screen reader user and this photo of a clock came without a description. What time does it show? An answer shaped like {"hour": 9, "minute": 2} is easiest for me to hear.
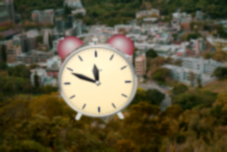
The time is {"hour": 11, "minute": 49}
